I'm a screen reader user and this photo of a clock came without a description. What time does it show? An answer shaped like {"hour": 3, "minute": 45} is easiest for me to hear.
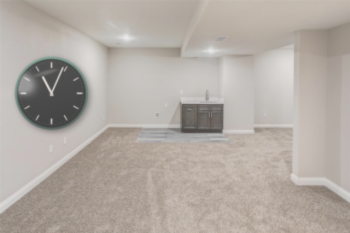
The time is {"hour": 11, "minute": 4}
